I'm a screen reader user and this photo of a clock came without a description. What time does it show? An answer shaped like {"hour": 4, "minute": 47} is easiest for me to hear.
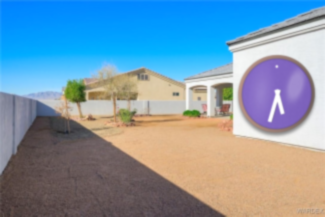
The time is {"hour": 5, "minute": 33}
